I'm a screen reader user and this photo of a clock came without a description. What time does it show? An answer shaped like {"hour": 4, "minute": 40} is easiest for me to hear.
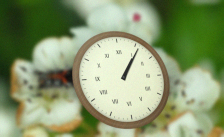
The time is {"hour": 1, "minute": 6}
